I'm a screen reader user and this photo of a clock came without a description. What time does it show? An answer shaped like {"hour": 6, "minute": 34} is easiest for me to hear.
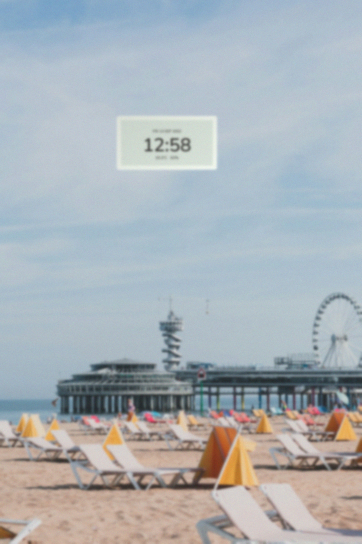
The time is {"hour": 12, "minute": 58}
